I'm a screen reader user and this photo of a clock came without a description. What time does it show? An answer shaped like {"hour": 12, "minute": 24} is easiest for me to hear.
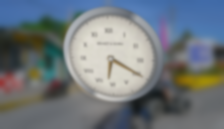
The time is {"hour": 6, "minute": 20}
